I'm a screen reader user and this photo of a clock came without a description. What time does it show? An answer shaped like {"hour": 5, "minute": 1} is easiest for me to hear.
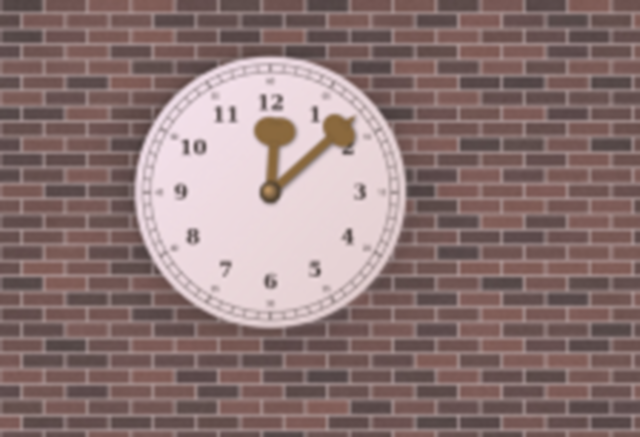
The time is {"hour": 12, "minute": 8}
